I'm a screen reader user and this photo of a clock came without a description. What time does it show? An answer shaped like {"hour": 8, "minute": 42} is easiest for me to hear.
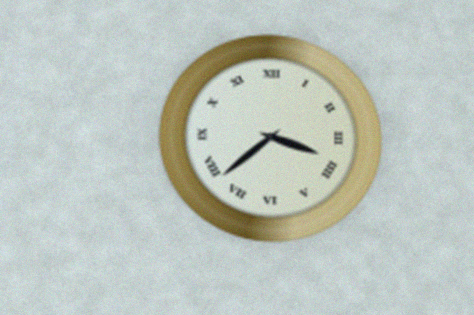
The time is {"hour": 3, "minute": 38}
